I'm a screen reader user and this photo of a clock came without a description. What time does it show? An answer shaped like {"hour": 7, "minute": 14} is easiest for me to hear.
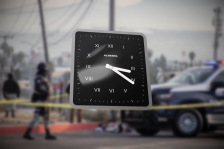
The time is {"hour": 3, "minute": 21}
